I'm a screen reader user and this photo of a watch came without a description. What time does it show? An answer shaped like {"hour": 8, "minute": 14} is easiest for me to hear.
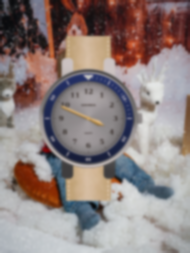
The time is {"hour": 3, "minute": 49}
